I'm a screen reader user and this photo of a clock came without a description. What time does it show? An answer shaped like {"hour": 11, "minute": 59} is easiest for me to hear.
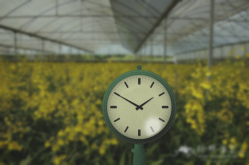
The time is {"hour": 1, "minute": 50}
